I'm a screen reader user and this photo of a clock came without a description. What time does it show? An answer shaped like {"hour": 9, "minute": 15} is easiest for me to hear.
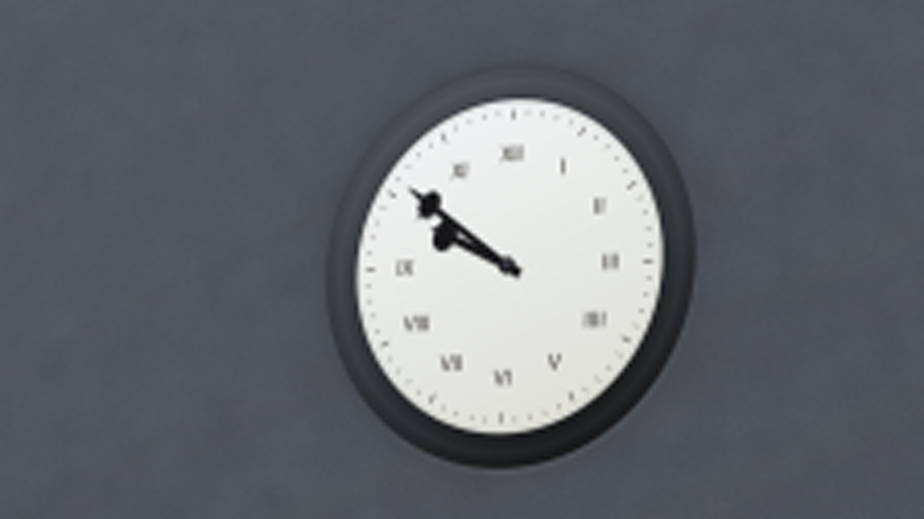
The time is {"hour": 9, "minute": 51}
